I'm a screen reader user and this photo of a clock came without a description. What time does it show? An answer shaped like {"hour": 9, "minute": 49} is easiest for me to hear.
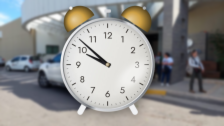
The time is {"hour": 9, "minute": 52}
